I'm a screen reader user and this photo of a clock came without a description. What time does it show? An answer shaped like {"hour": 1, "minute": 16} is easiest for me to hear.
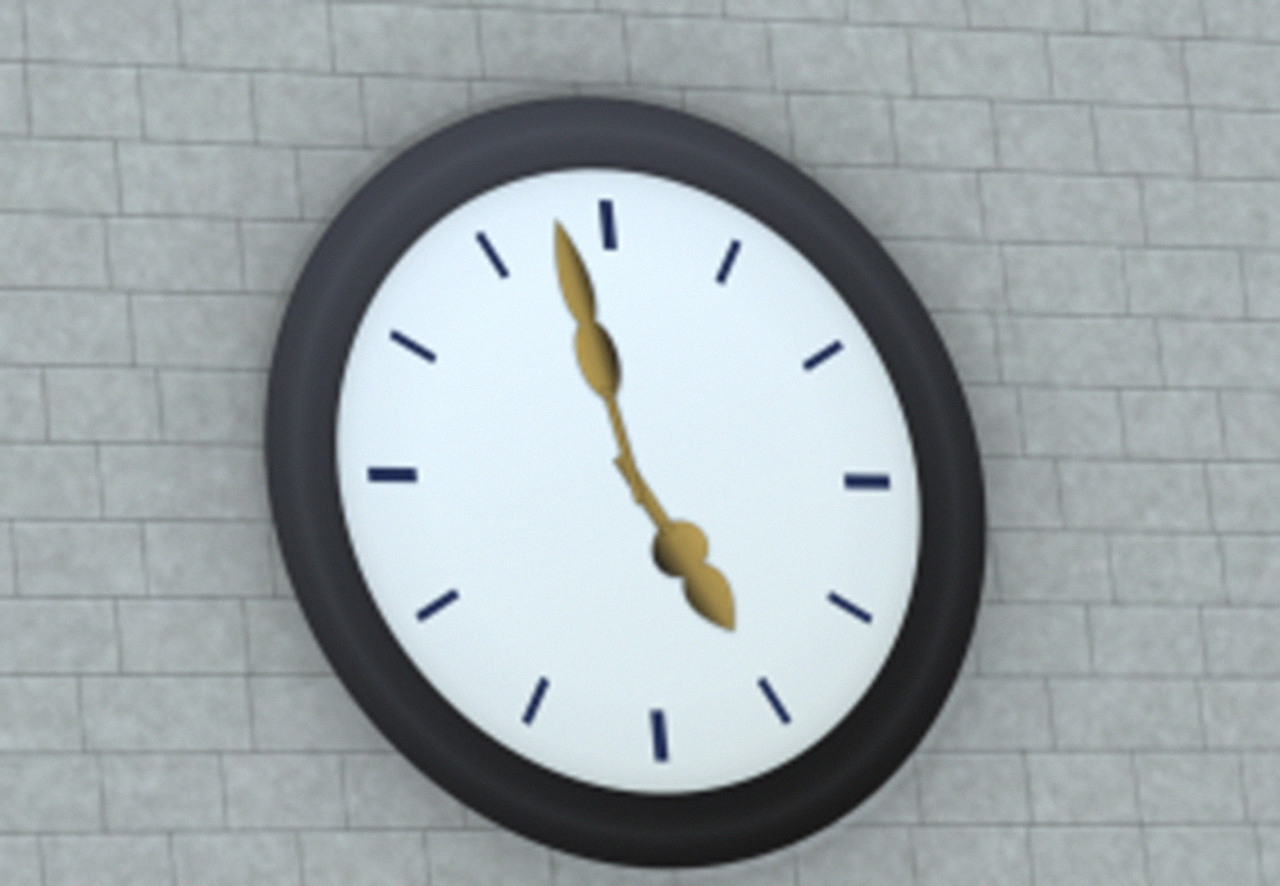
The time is {"hour": 4, "minute": 58}
